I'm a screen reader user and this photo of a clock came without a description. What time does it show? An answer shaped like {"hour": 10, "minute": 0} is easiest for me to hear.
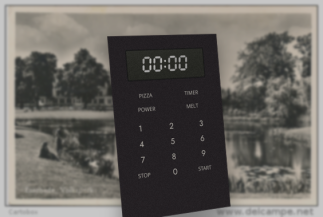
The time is {"hour": 0, "minute": 0}
